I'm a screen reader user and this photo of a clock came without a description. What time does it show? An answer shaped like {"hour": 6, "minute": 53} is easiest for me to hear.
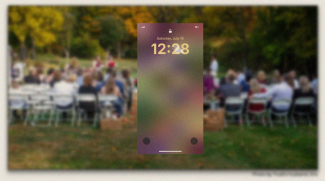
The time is {"hour": 12, "minute": 28}
